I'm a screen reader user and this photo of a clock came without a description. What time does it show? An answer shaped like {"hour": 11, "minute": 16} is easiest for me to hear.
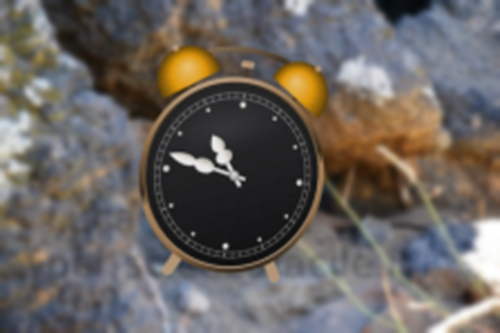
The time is {"hour": 10, "minute": 47}
